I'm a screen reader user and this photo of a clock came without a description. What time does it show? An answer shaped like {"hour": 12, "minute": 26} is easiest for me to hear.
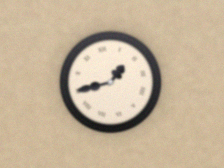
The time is {"hour": 1, "minute": 45}
